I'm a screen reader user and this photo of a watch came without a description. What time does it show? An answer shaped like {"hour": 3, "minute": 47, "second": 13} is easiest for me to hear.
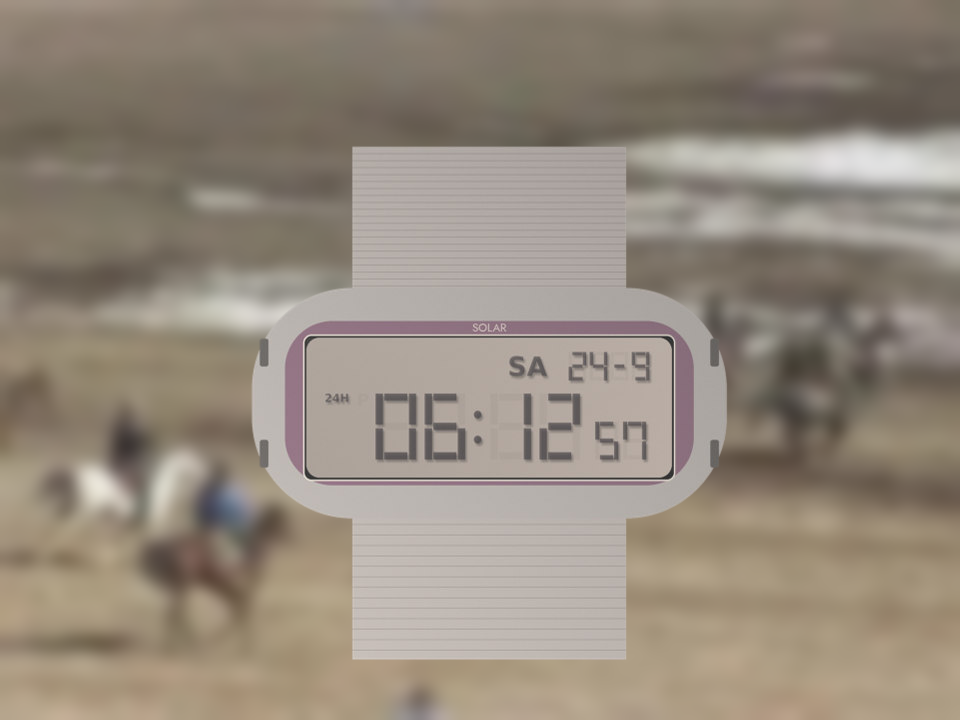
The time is {"hour": 6, "minute": 12, "second": 57}
